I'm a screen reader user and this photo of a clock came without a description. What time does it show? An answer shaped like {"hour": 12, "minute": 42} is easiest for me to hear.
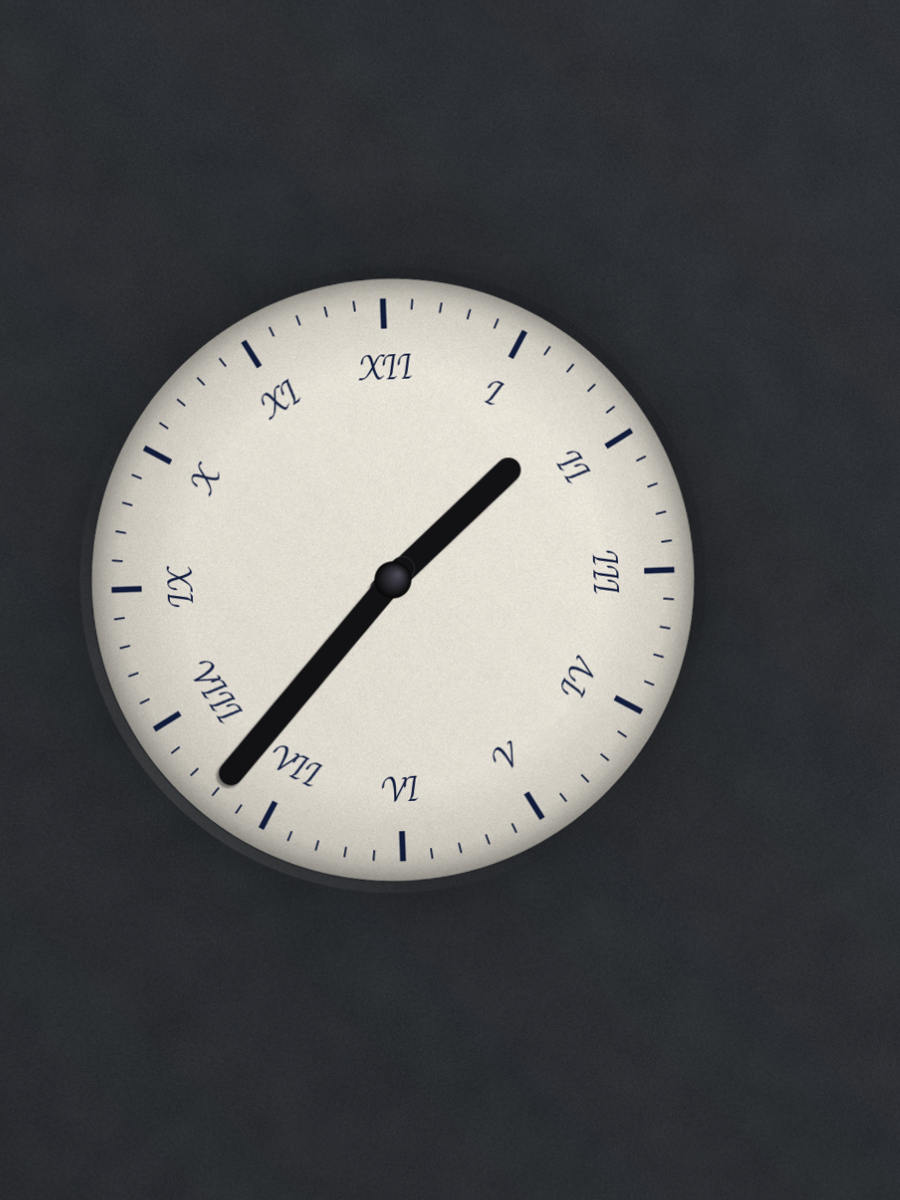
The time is {"hour": 1, "minute": 37}
